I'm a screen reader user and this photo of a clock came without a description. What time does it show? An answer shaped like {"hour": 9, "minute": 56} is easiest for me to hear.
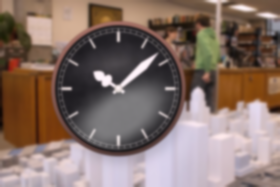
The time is {"hour": 10, "minute": 8}
